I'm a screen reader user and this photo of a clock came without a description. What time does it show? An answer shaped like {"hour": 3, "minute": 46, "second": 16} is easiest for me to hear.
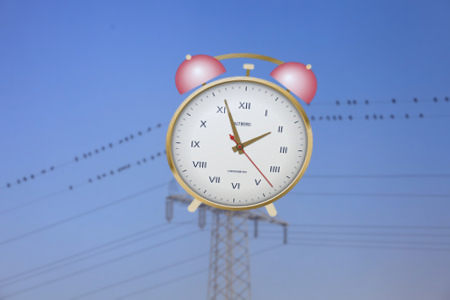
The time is {"hour": 1, "minute": 56, "second": 23}
